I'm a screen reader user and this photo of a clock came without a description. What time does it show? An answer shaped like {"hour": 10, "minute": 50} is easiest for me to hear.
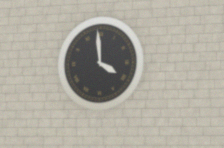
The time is {"hour": 3, "minute": 59}
